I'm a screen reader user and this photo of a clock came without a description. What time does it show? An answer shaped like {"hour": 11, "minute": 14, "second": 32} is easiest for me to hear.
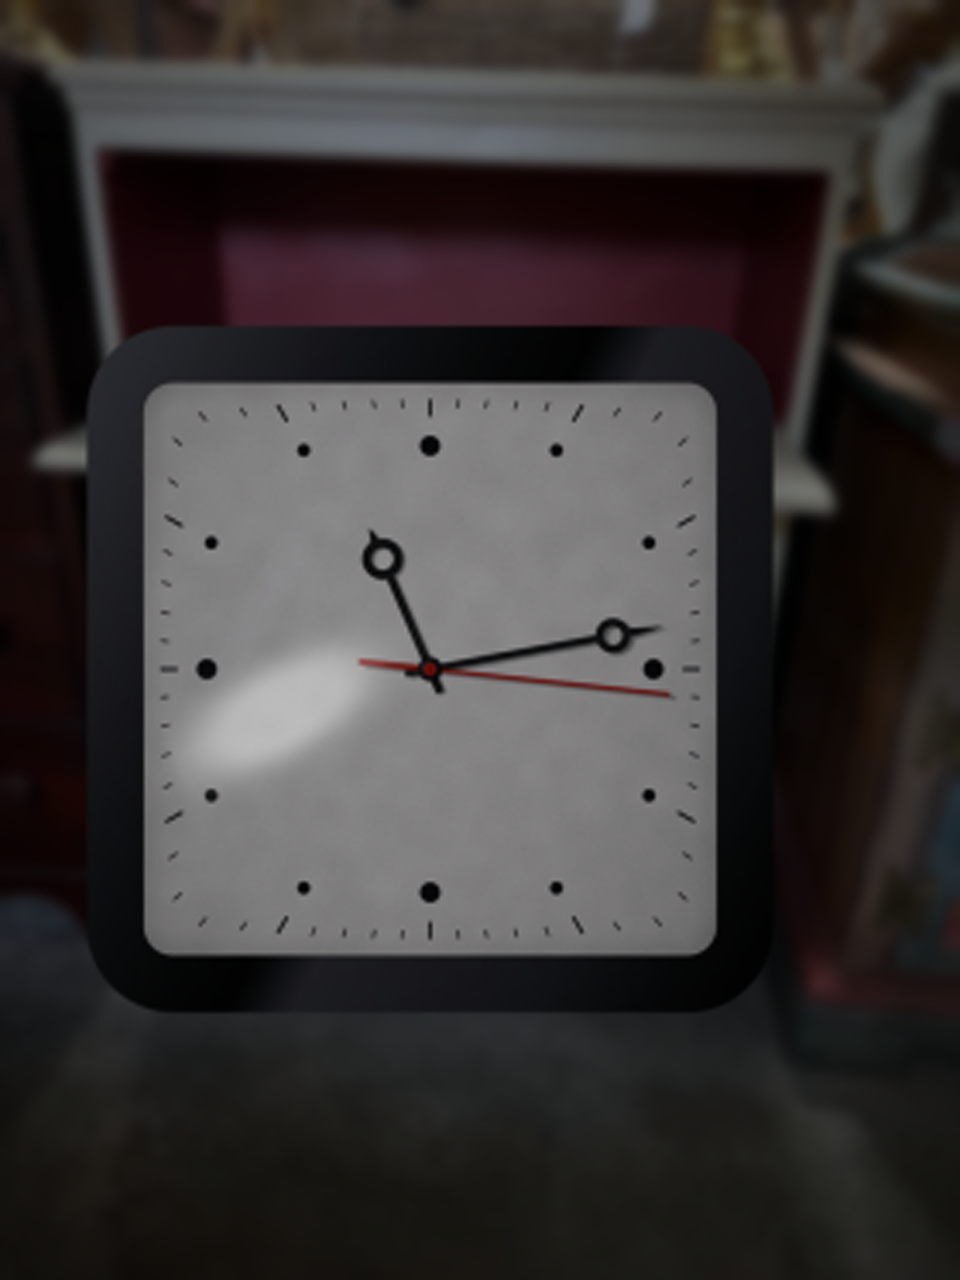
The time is {"hour": 11, "minute": 13, "second": 16}
